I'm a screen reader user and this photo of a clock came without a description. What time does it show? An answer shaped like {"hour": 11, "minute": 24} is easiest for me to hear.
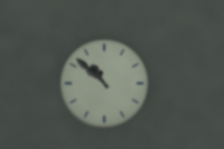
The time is {"hour": 10, "minute": 52}
